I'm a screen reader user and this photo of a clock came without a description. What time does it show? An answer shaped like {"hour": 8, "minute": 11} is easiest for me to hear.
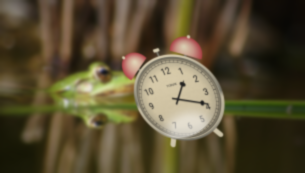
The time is {"hour": 1, "minute": 19}
